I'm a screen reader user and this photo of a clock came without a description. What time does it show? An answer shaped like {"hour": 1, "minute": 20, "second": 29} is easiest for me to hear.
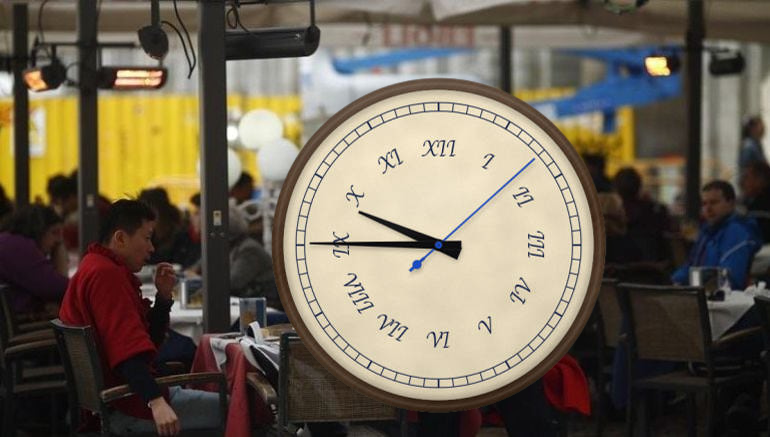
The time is {"hour": 9, "minute": 45, "second": 8}
